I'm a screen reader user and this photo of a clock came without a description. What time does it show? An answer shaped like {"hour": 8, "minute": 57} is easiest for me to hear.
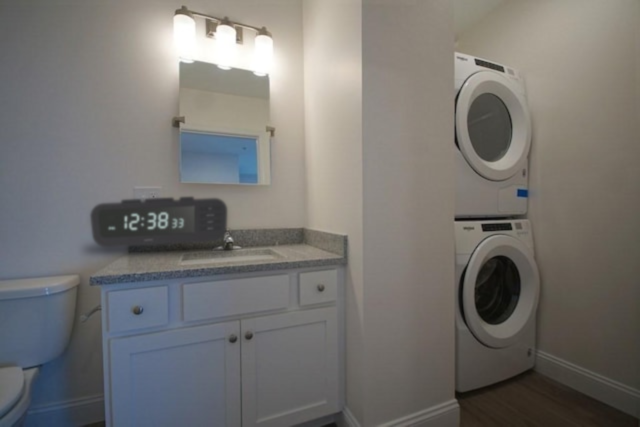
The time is {"hour": 12, "minute": 38}
